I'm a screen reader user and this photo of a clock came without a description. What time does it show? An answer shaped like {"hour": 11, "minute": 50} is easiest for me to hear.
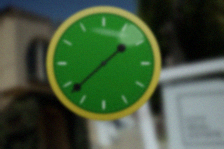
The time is {"hour": 1, "minute": 38}
